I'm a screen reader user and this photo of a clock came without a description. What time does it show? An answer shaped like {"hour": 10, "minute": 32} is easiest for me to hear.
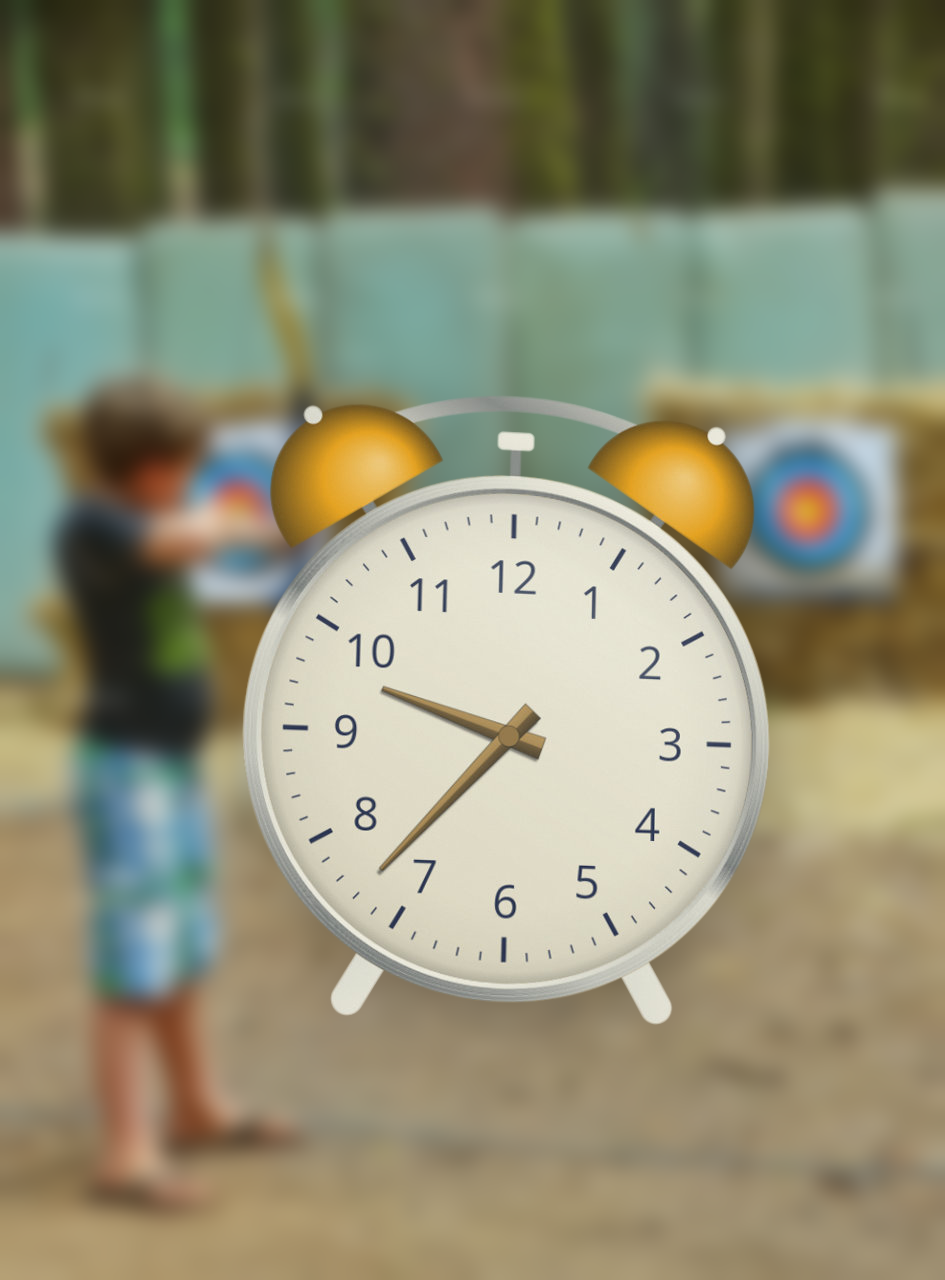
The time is {"hour": 9, "minute": 37}
